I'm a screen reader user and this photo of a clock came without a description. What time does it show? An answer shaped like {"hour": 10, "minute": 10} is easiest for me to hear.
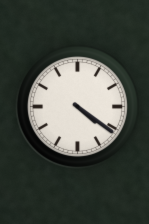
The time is {"hour": 4, "minute": 21}
